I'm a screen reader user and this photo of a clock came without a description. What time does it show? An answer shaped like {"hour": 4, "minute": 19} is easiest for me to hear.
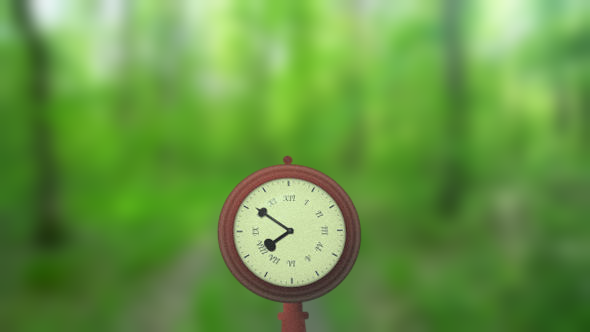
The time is {"hour": 7, "minute": 51}
